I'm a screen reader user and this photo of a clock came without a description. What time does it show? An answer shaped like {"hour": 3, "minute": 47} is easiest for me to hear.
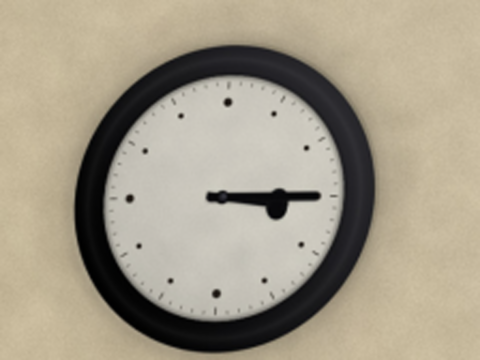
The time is {"hour": 3, "minute": 15}
